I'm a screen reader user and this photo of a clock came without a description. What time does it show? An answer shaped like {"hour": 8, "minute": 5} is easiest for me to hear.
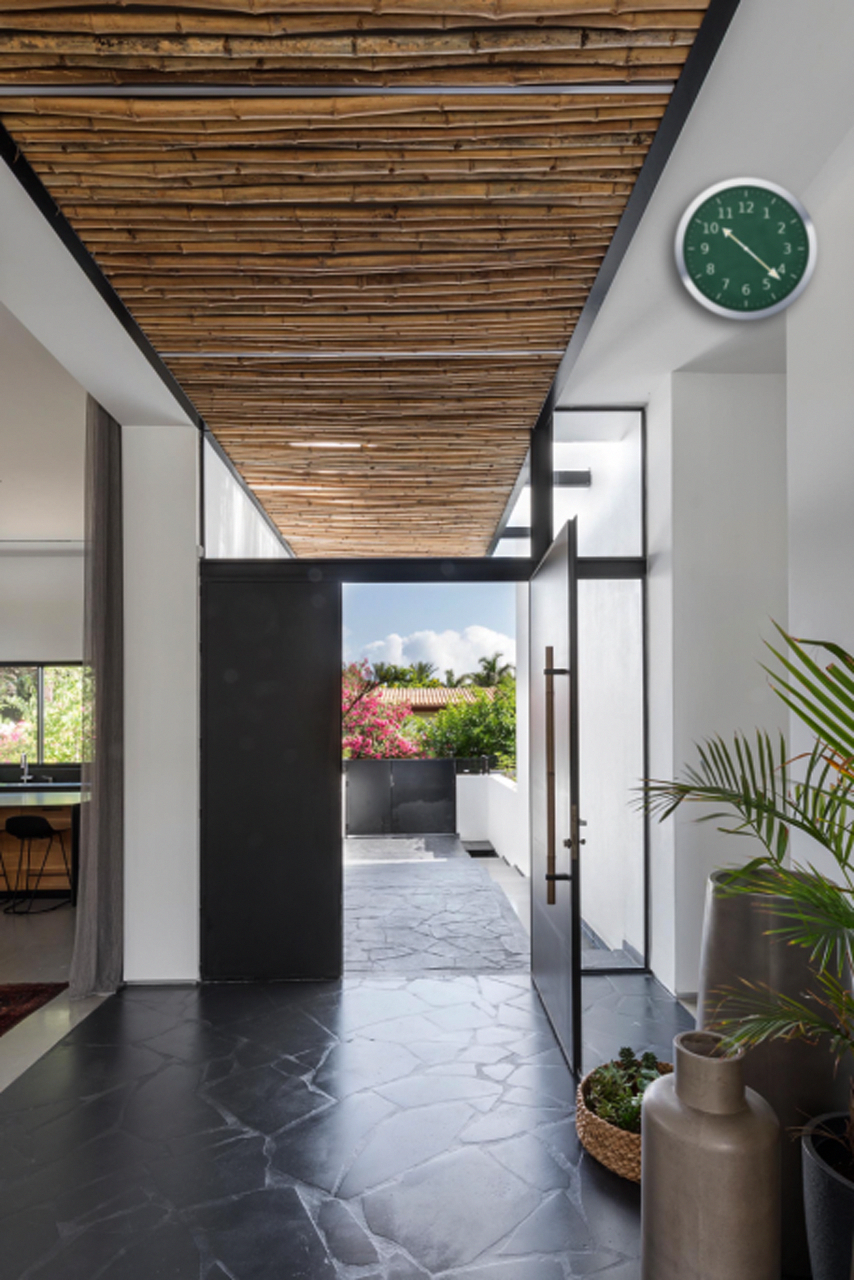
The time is {"hour": 10, "minute": 22}
